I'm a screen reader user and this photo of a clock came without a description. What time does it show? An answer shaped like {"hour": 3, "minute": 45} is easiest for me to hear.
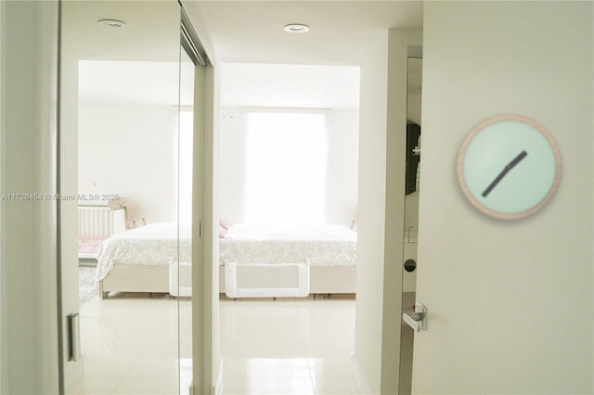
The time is {"hour": 1, "minute": 37}
